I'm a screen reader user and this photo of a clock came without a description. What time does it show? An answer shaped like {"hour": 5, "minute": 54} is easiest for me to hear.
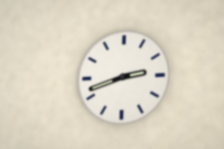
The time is {"hour": 2, "minute": 42}
